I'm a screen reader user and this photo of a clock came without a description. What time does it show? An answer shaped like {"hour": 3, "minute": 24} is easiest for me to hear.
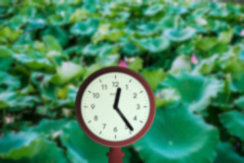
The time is {"hour": 12, "minute": 24}
